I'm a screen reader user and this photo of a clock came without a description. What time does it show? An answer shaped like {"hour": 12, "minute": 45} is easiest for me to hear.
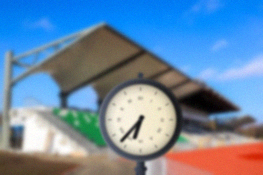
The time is {"hour": 6, "minute": 37}
